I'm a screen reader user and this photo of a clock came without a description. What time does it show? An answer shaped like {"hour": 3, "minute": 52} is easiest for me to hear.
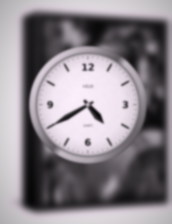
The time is {"hour": 4, "minute": 40}
